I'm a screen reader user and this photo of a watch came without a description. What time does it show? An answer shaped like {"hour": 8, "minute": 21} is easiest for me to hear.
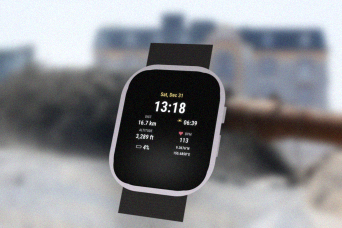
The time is {"hour": 13, "minute": 18}
